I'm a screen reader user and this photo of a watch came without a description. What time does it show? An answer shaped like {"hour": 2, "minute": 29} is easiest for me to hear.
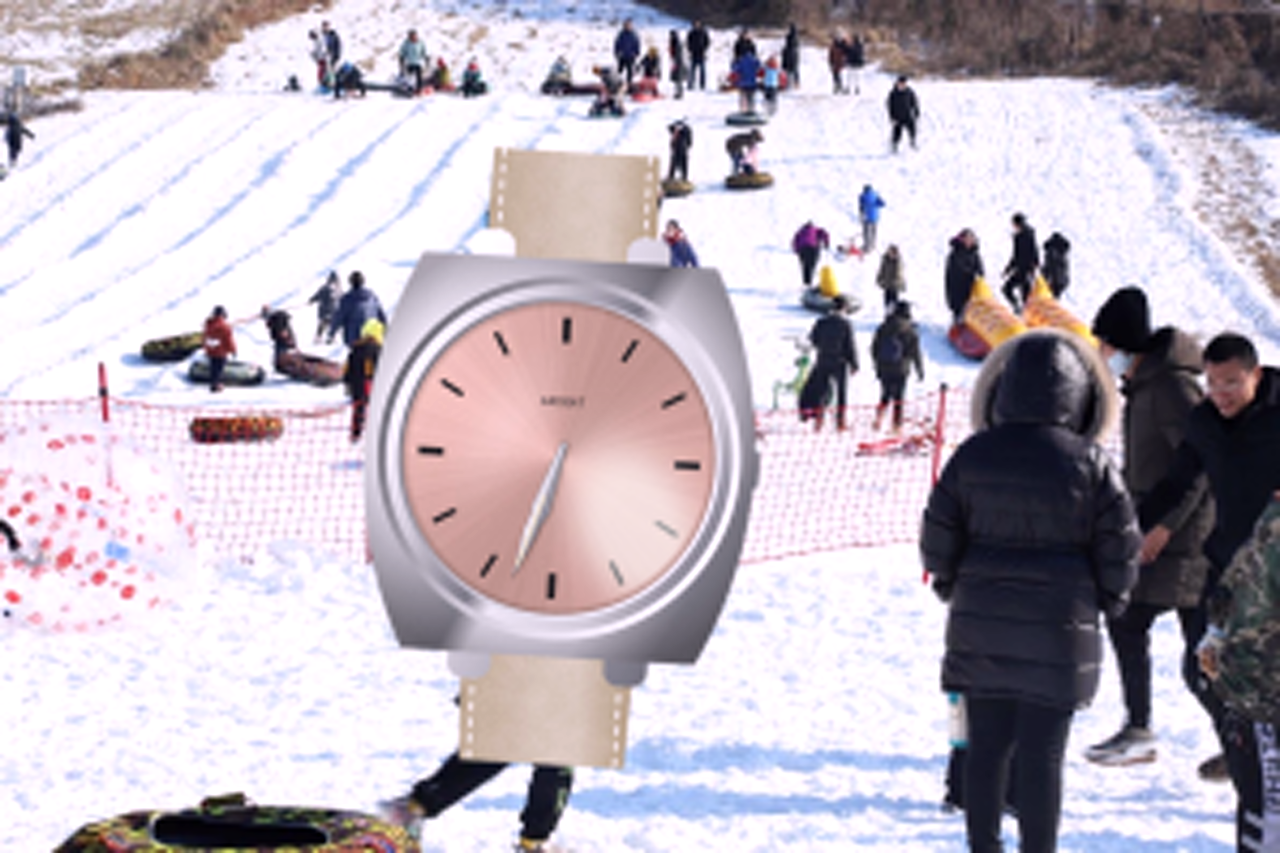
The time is {"hour": 6, "minute": 33}
